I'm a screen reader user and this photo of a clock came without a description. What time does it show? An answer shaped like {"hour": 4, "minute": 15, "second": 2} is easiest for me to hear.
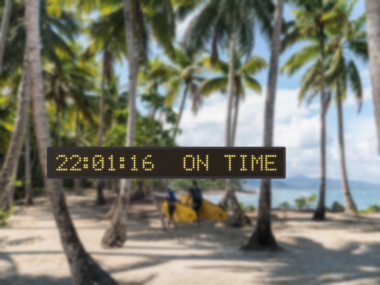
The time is {"hour": 22, "minute": 1, "second": 16}
